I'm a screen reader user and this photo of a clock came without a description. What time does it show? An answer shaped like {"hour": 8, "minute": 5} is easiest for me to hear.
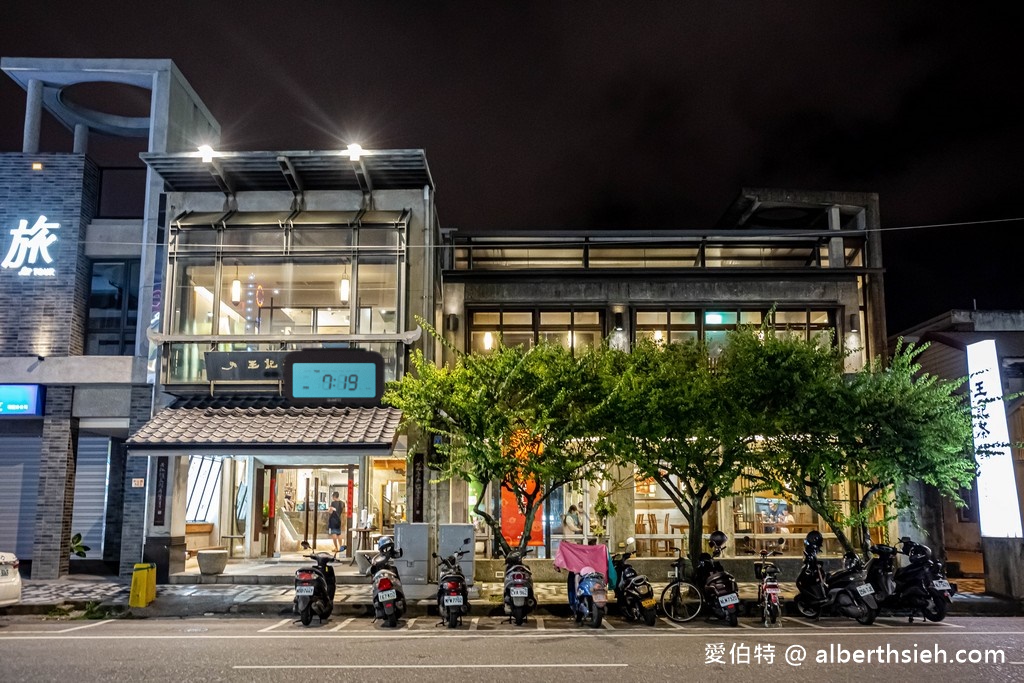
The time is {"hour": 7, "minute": 19}
